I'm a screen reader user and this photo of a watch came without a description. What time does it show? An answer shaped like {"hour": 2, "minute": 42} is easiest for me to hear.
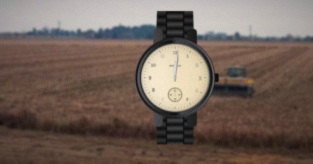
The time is {"hour": 12, "minute": 1}
